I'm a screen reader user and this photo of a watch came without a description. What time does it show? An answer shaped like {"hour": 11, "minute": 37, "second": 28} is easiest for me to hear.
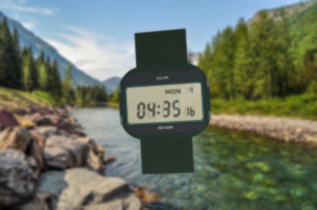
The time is {"hour": 4, "minute": 35, "second": 16}
